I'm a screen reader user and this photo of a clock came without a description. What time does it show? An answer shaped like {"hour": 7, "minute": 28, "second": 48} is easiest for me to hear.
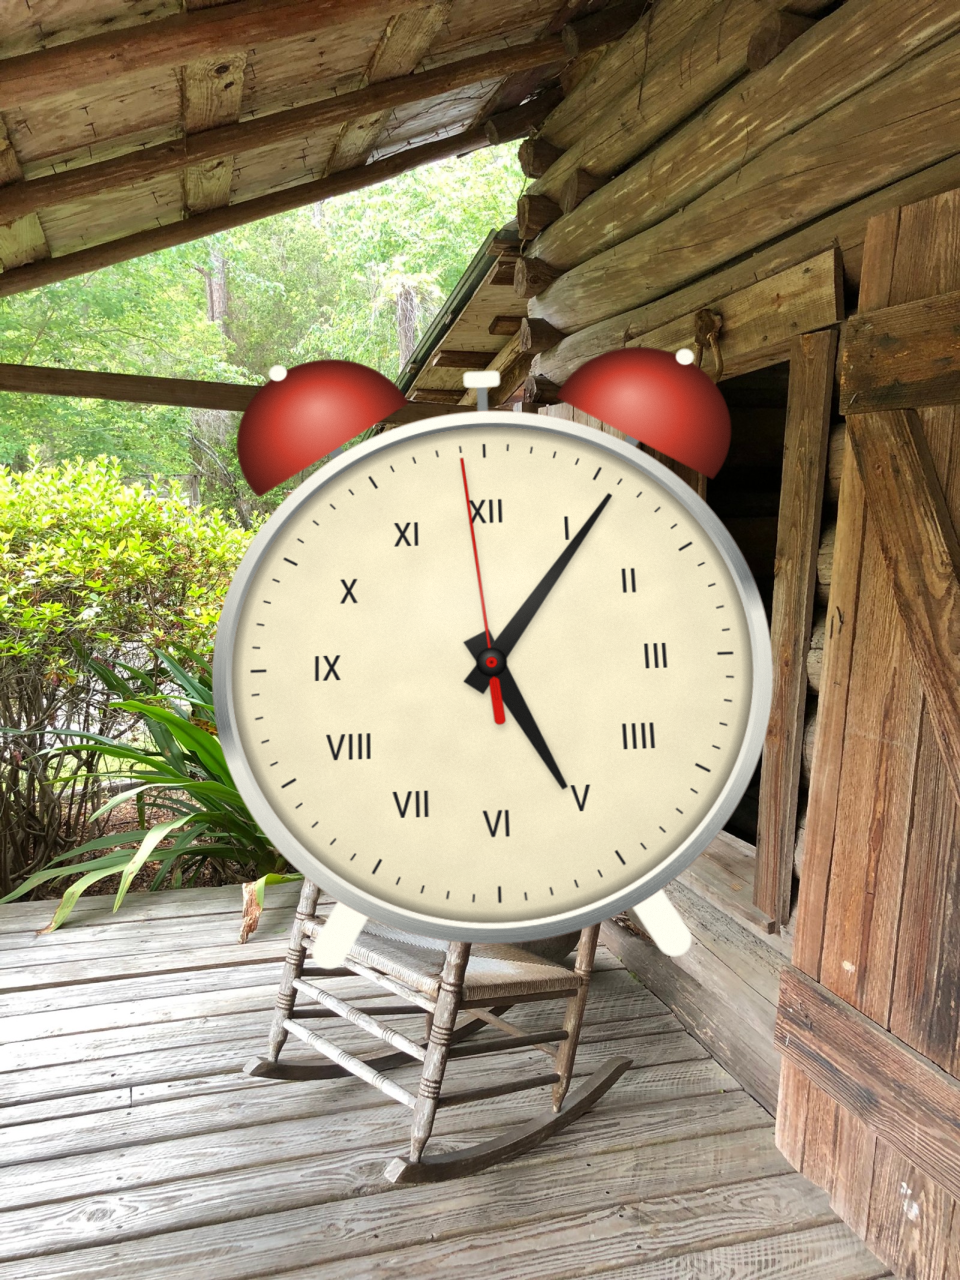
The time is {"hour": 5, "minute": 5, "second": 59}
